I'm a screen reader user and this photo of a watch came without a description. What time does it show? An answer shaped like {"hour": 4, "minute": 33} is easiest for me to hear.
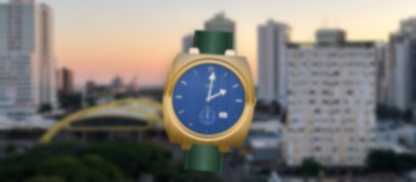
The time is {"hour": 2, "minute": 1}
